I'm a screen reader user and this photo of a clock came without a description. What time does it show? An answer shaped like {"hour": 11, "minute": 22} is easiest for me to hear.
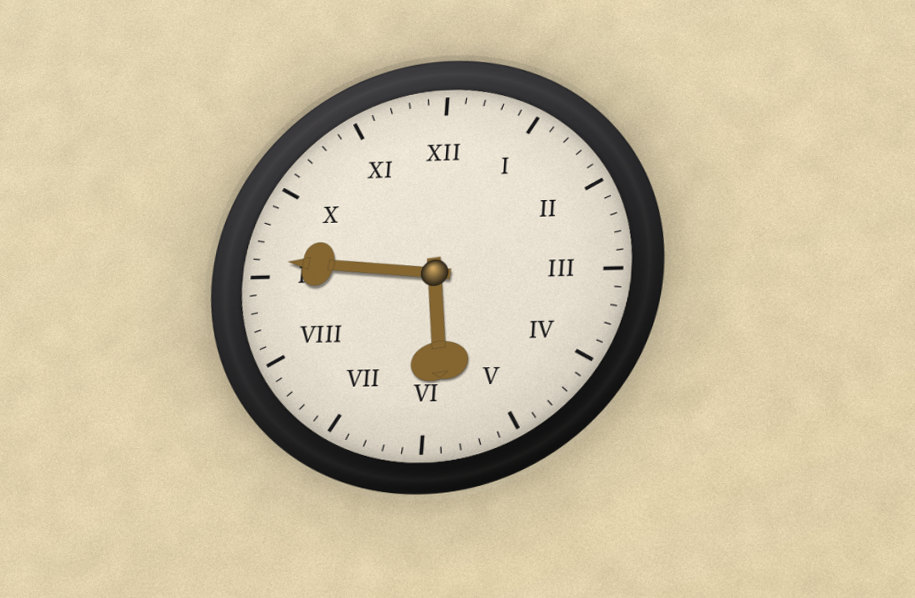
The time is {"hour": 5, "minute": 46}
